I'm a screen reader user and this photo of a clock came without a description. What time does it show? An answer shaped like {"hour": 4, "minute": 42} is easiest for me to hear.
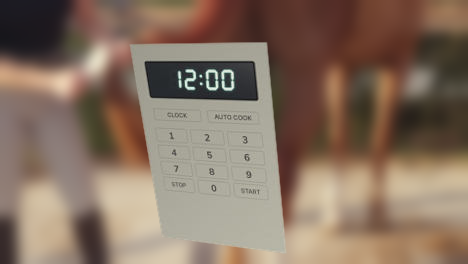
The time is {"hour": 12, "minute": 0}
